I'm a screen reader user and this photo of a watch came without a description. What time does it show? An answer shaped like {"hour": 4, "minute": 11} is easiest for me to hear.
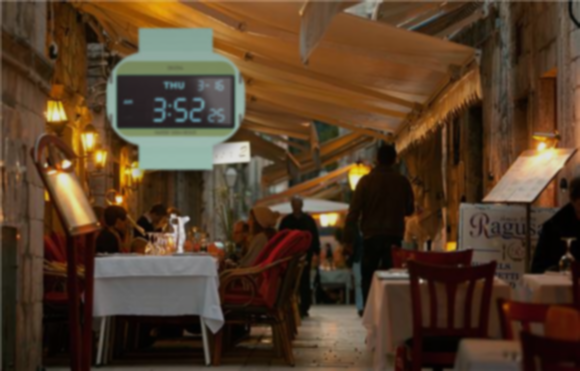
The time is {"hour": 3, "minute": 52}
